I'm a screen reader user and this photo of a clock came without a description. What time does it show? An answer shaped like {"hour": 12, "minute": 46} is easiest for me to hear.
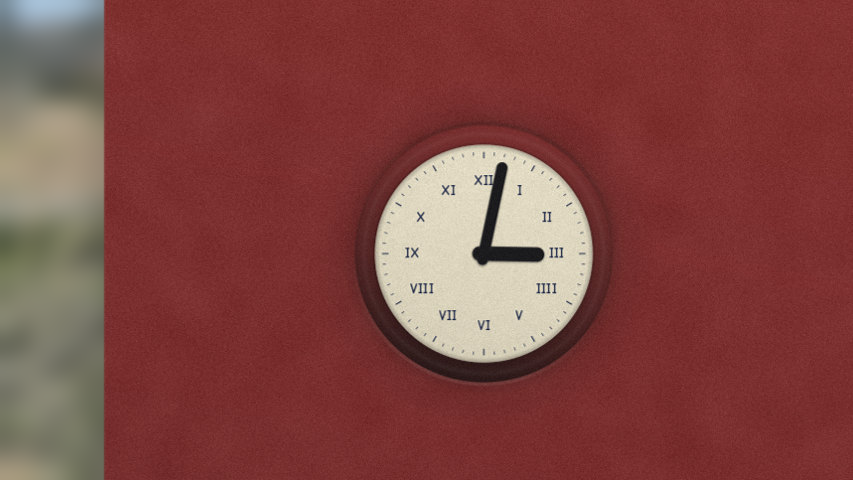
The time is {"hour": 3, "minute": 2}
